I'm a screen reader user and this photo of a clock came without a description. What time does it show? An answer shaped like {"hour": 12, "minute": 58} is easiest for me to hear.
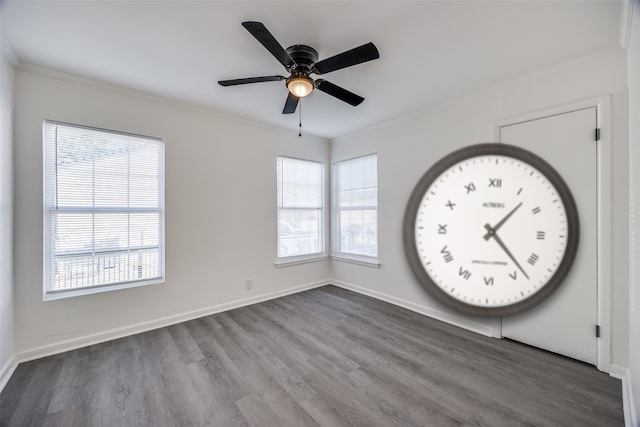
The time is {"hour": 1, "minute": 23}
